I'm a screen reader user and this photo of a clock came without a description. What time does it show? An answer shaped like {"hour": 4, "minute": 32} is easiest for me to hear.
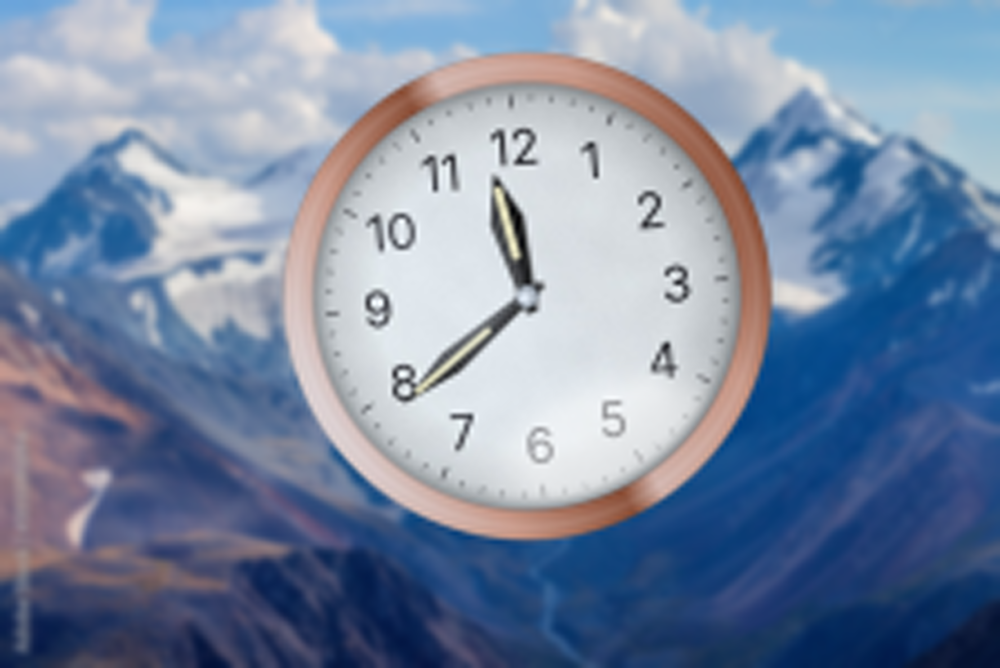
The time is {"hour": 11, "minute": 39}
